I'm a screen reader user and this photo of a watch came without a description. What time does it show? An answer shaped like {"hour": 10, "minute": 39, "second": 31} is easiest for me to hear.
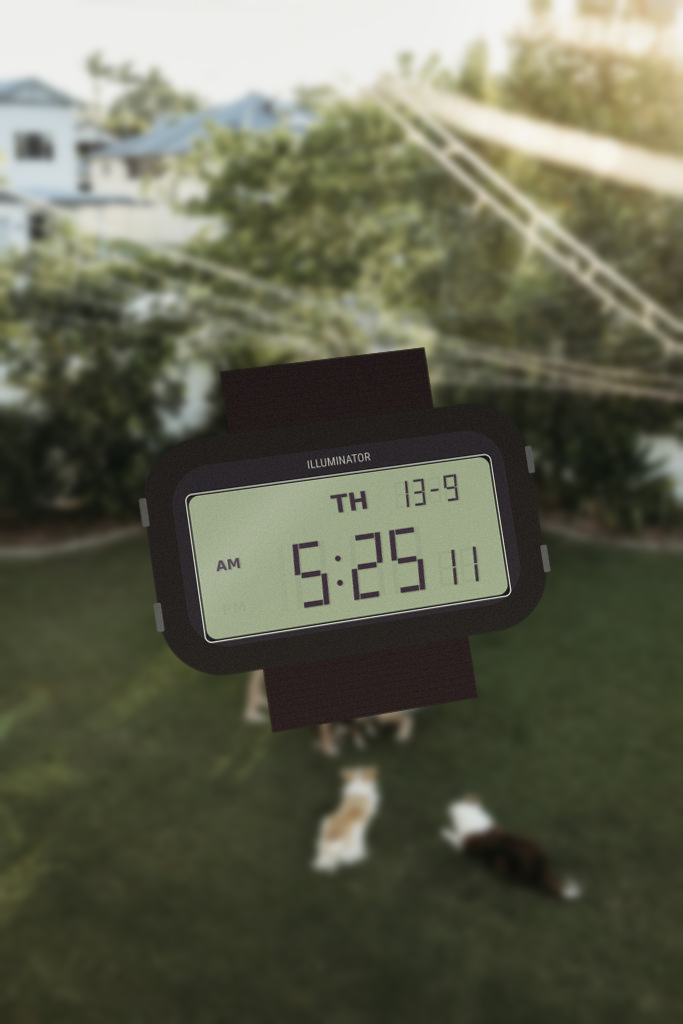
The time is {"hour": 5, "minute": 25, "second": 11}
